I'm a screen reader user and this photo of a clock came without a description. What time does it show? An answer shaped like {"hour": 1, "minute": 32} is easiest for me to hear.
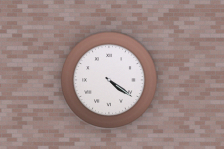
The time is {"hour": 4, "minute": 21}
